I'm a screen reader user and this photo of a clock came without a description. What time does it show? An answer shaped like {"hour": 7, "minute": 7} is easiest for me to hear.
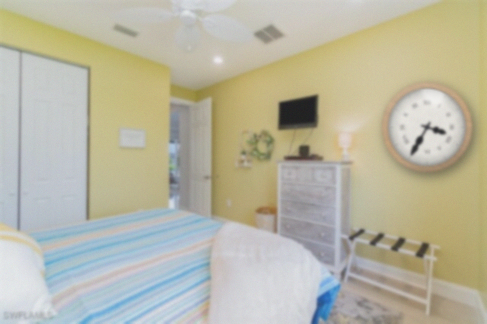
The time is {"hour": 3, "minute": 35}
